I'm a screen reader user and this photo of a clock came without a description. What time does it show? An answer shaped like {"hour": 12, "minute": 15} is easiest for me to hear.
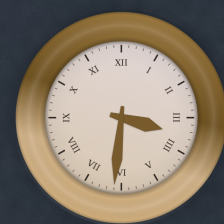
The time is {"hour": 3, "minute": 31}
